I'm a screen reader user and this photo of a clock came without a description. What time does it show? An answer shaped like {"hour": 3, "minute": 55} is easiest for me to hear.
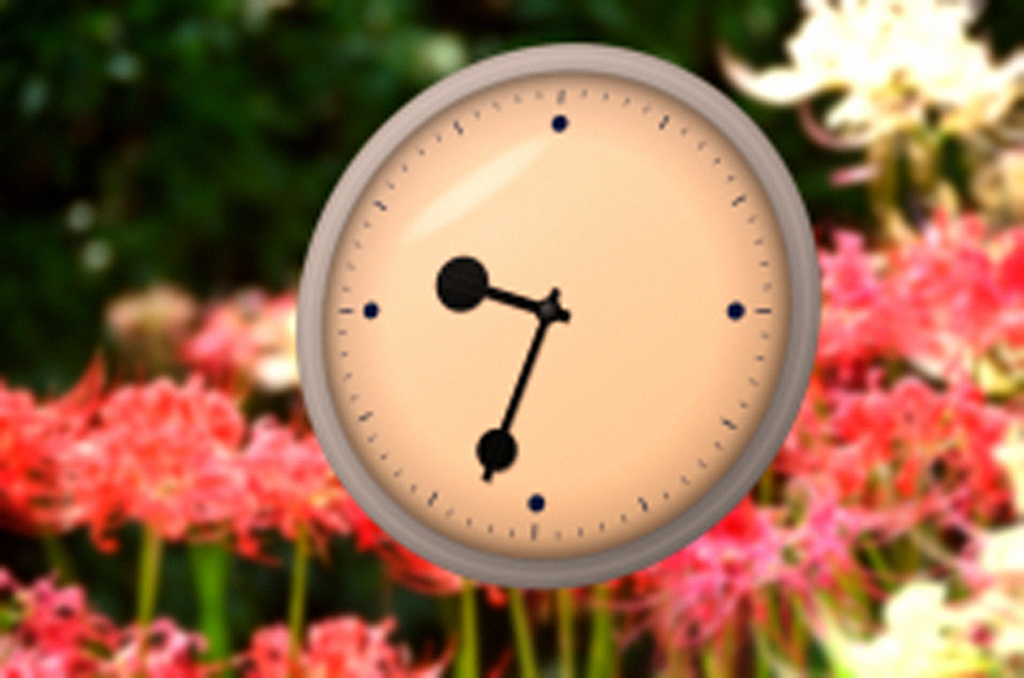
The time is {"hour": 9, "minute": 33}
